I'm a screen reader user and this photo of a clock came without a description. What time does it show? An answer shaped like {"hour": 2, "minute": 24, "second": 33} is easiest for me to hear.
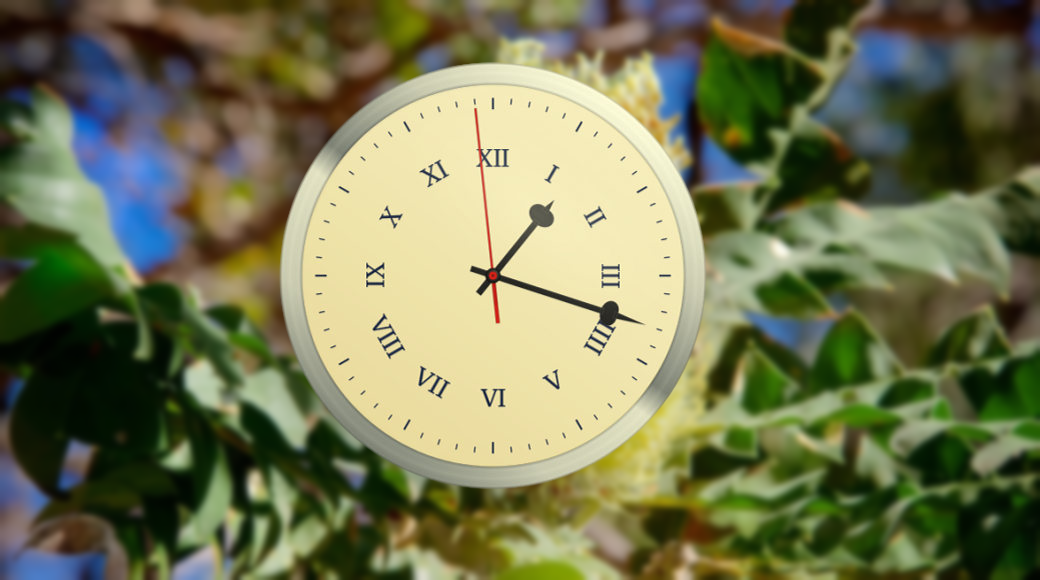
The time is {"hour": 1, "minute": 17, "second": 59}
